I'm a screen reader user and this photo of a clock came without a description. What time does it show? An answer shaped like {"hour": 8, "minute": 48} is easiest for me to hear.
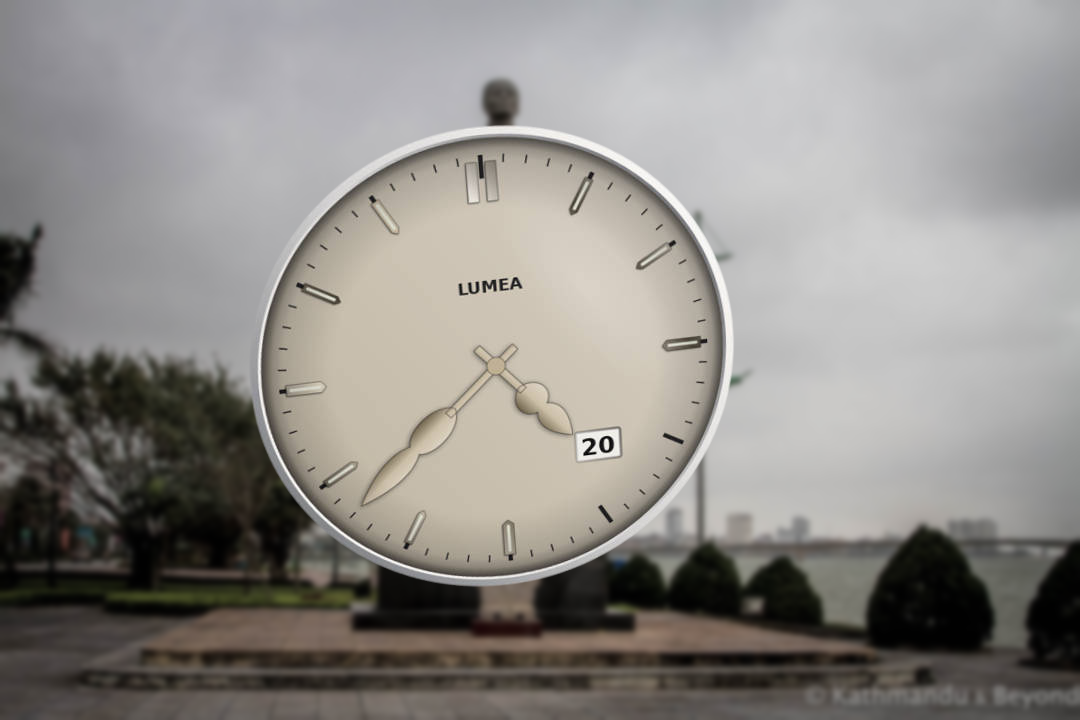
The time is {"hour": 4, "minute": 38}
